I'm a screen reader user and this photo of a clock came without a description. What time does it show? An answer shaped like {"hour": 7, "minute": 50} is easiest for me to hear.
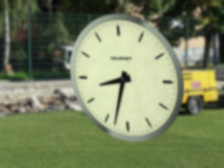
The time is {"hour": 8, "minute": 33}
